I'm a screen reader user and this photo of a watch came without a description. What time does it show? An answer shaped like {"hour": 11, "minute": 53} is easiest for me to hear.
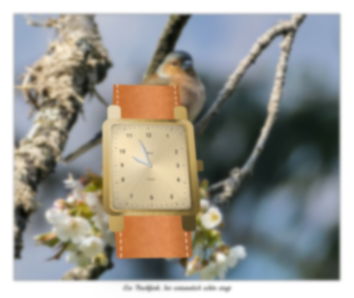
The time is {"hour": 9, "minute": 57}
